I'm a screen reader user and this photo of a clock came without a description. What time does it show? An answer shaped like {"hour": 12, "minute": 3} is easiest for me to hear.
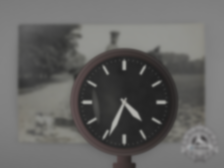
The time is {"hour": 4, "minute": 34}
